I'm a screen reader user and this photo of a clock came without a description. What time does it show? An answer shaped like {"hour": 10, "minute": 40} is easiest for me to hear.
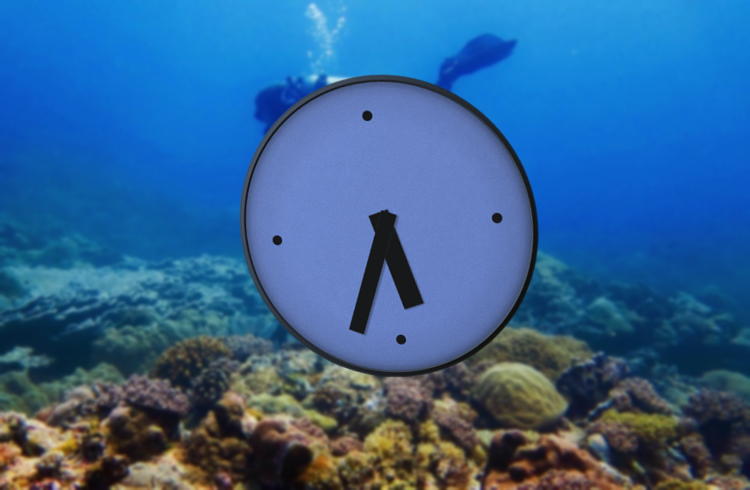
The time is {"hour": 5, "minute": 34}
